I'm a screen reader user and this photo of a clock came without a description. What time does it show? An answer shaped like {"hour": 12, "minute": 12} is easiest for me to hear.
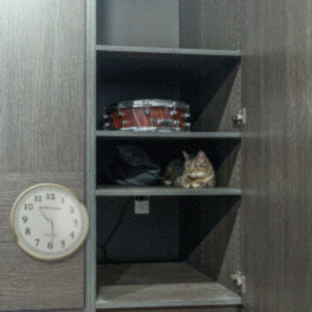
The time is {"hour": 10, "minute": 29}
